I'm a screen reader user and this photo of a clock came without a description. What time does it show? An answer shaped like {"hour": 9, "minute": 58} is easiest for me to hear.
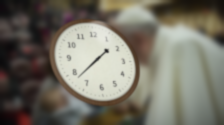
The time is {"hour": 1, "minute": 38}
